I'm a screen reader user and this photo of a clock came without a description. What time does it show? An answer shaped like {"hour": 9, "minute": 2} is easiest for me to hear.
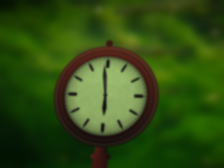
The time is {"hour": 5, "minute": 59}
